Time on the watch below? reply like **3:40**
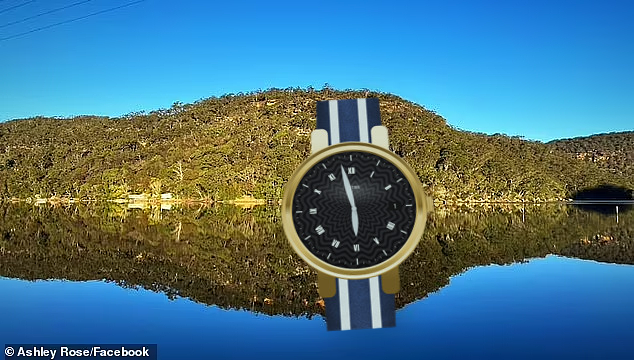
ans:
**5:58**
